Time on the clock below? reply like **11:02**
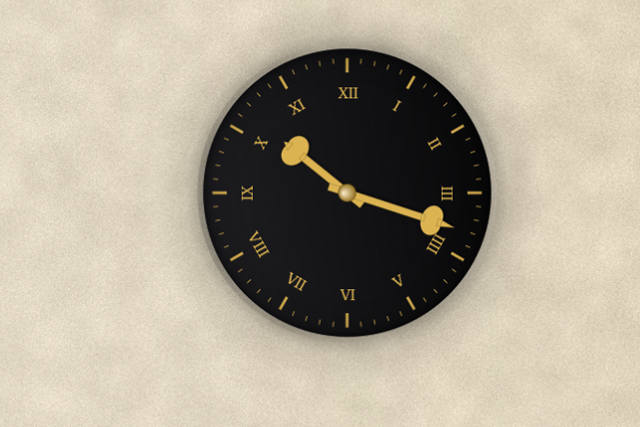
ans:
**10:18**
